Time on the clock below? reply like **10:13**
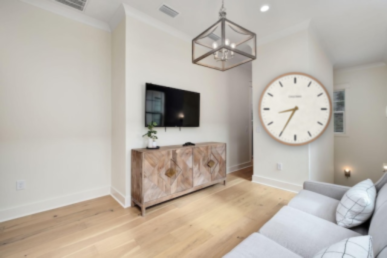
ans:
**8:35**
